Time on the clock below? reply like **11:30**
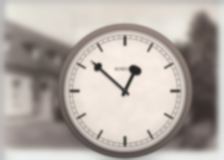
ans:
**12:52**
